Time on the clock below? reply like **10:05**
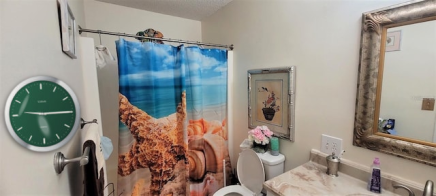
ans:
**9:15**
